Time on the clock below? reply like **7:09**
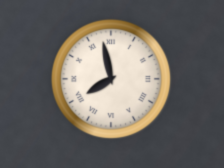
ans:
**7:58**
